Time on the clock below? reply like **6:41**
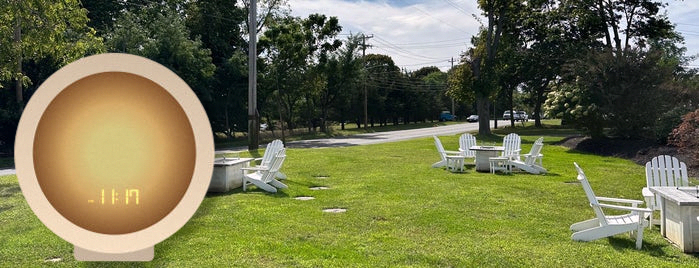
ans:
**11:17**
